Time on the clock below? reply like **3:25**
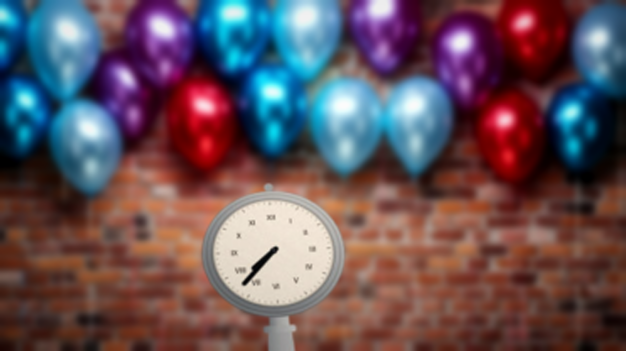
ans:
**7:37**
